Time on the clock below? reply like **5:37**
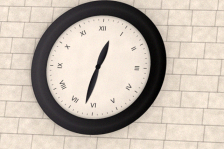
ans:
**12:32**
